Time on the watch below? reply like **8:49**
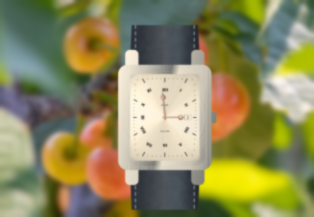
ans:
**2:59**
